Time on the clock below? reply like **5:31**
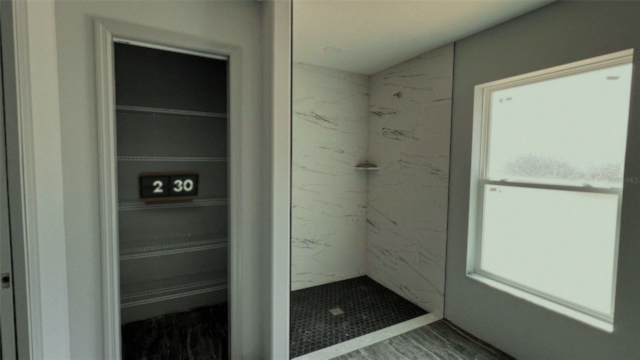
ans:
**2:30**
